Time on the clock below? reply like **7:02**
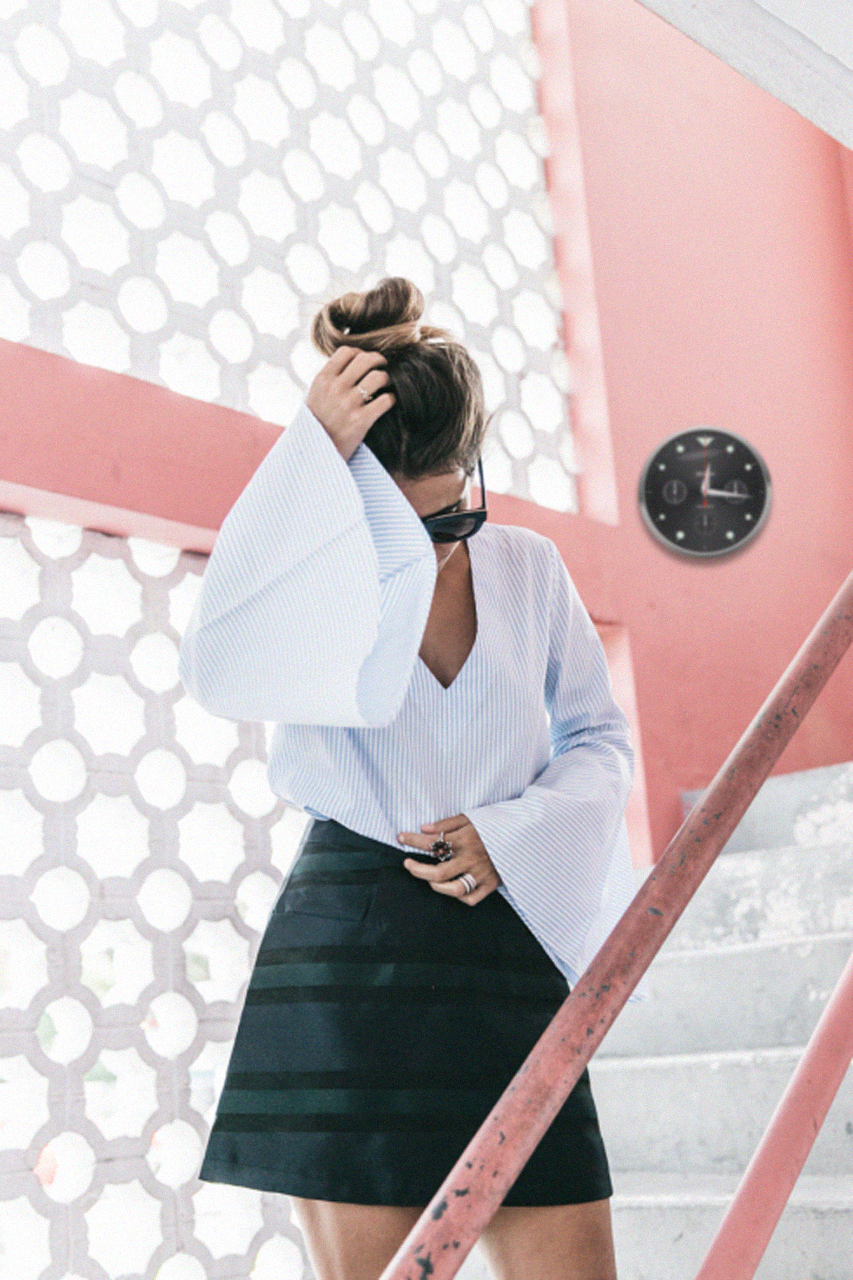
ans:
**12:16**
